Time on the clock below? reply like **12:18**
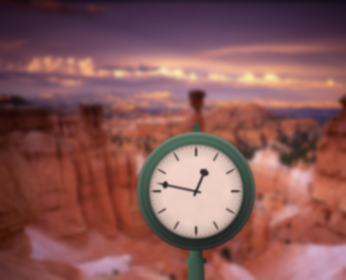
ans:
**12:47**
